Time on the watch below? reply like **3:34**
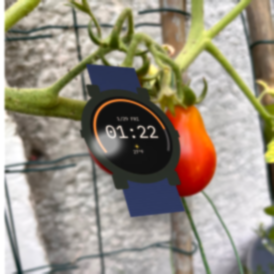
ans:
**1:22**
